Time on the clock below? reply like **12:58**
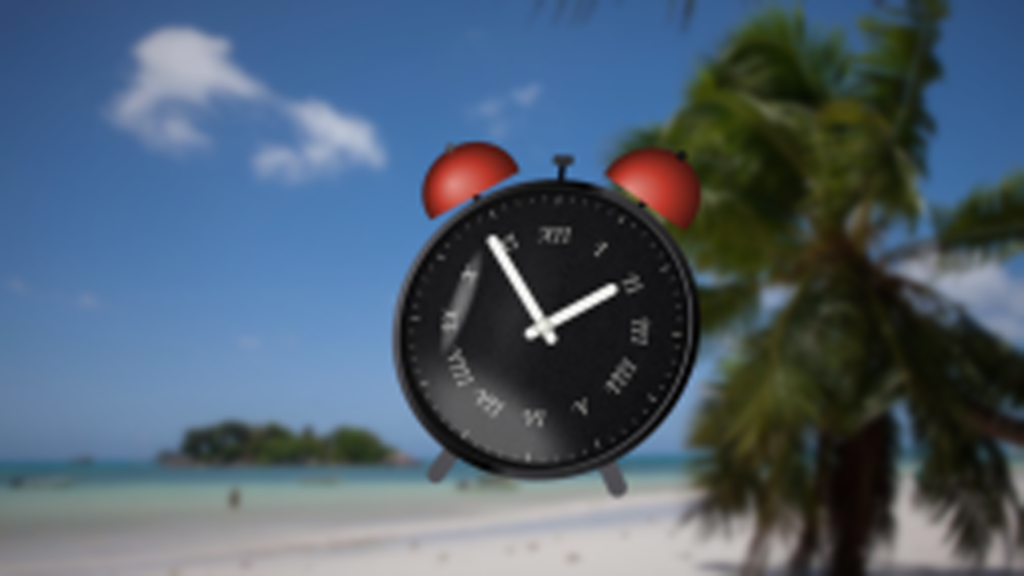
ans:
**1:54**
